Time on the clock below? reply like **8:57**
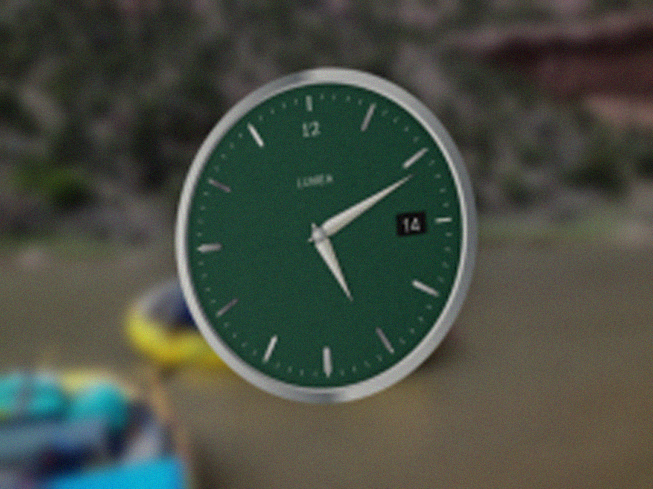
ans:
**5:11**
